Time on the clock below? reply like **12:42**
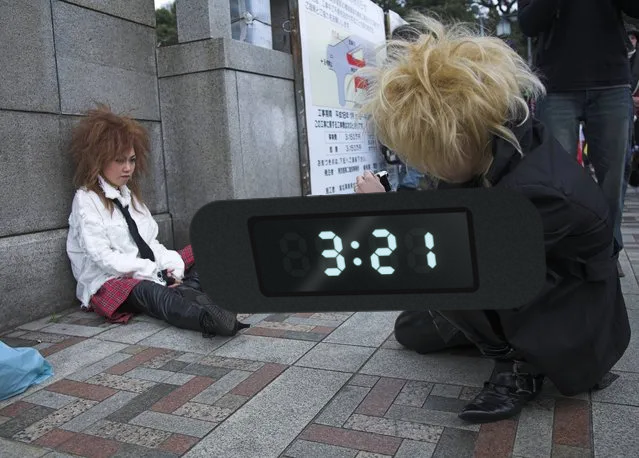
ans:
**3:21**
